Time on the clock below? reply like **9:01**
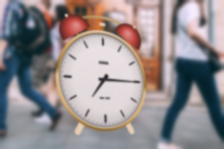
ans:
**7:15**
